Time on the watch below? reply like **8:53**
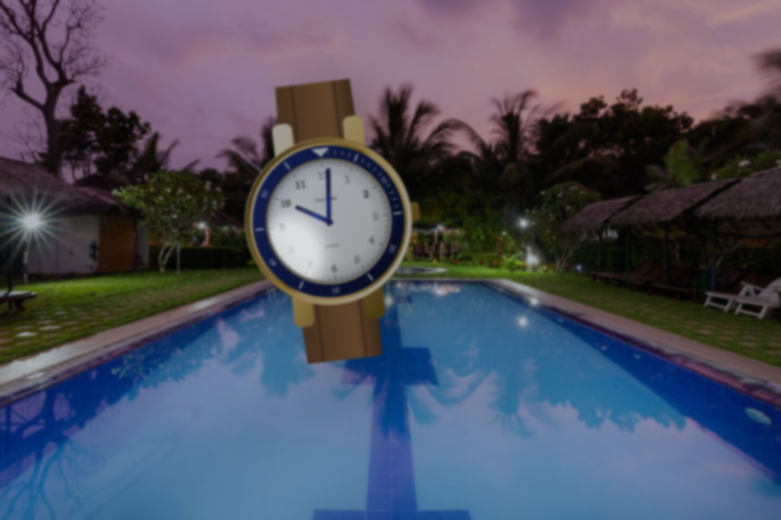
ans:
**10:01**
